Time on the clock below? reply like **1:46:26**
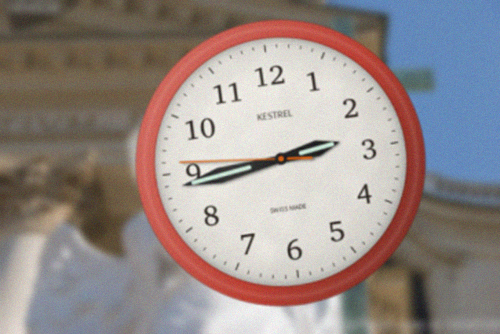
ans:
**2:43:46**
